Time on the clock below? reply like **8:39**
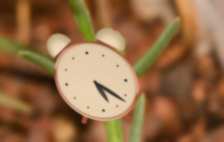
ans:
**5:22**
